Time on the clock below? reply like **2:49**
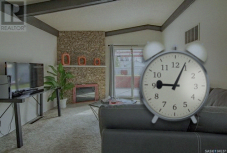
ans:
**9:04**
